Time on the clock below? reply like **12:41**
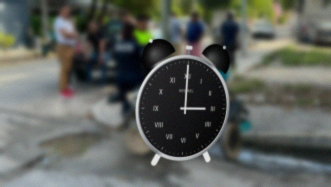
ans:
**3:00**
